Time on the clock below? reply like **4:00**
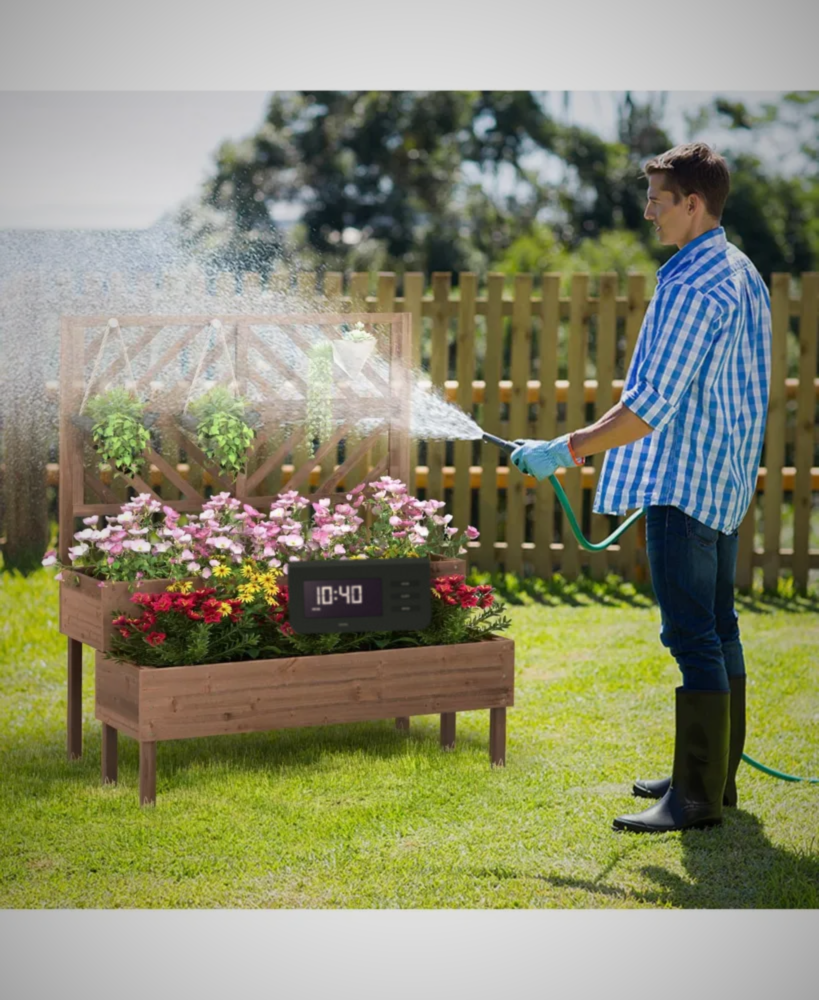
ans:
**10:40**
